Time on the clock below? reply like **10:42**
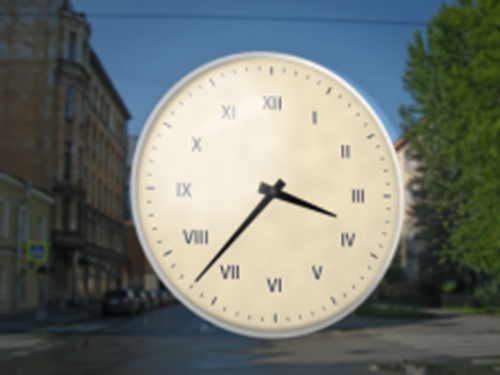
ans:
**3:37**
